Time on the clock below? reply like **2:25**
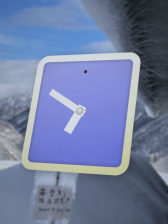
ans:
**6:50**
